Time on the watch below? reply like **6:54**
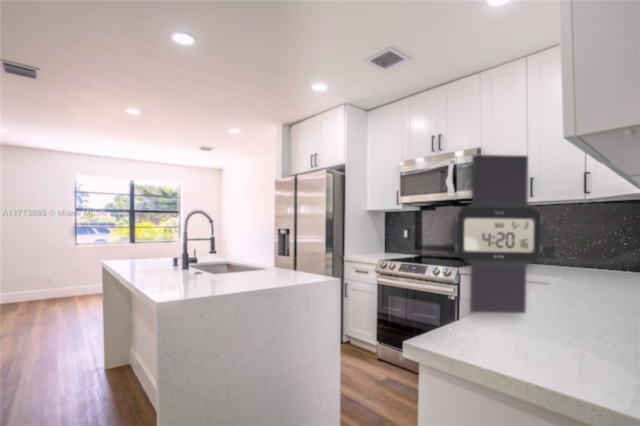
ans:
**4:20**
